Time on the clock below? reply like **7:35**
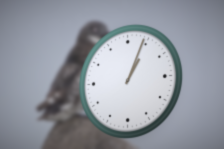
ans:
**1:04**
